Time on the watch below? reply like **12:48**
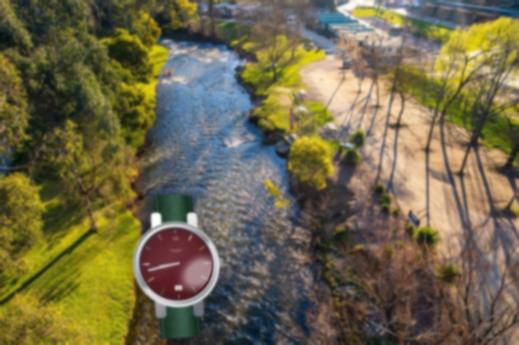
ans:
**8:43**
